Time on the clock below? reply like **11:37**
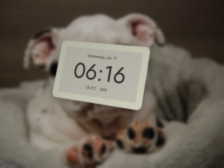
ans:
**6:16**
